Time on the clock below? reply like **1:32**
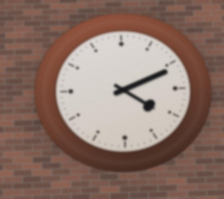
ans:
**4:11**
